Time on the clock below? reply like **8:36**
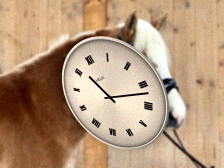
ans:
**11:17**
